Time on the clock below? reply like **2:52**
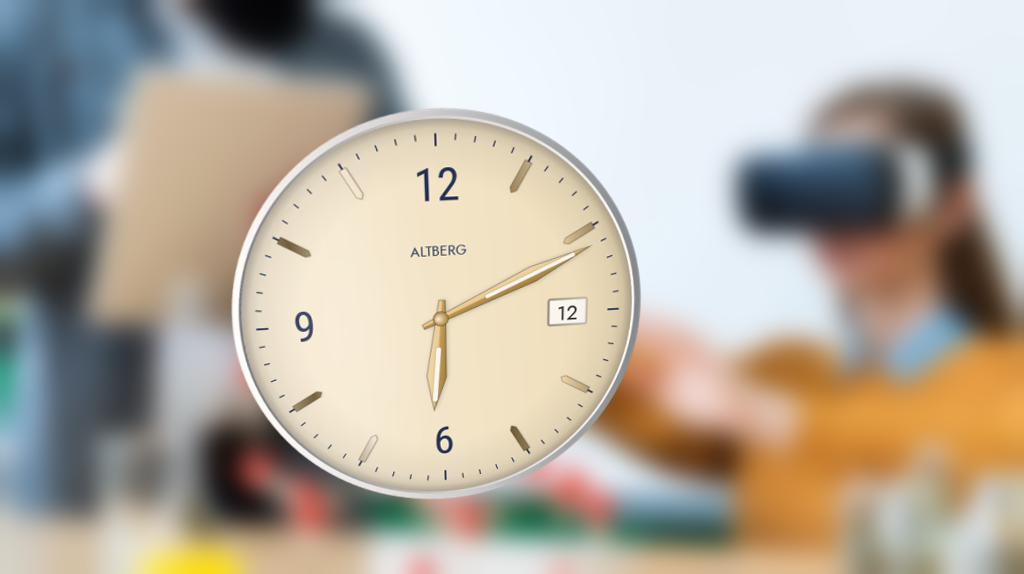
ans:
**6:11**
